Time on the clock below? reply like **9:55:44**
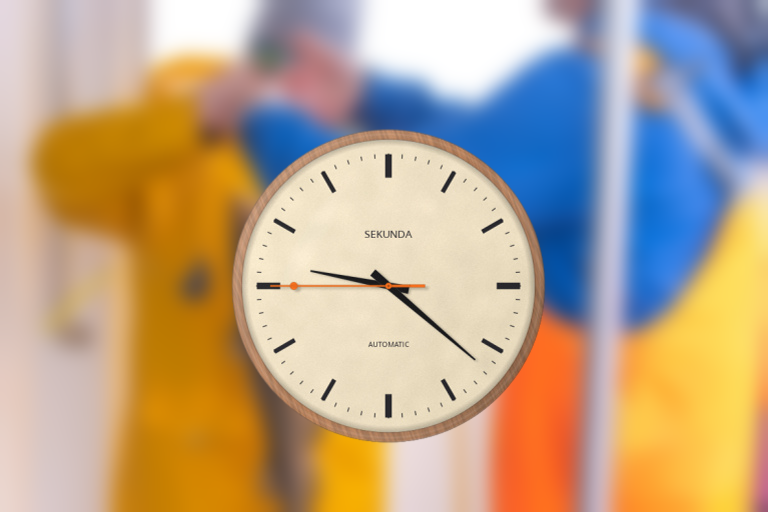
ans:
**9:21:45**
